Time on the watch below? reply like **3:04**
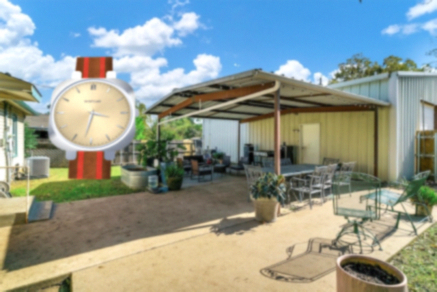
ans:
**3:32**
